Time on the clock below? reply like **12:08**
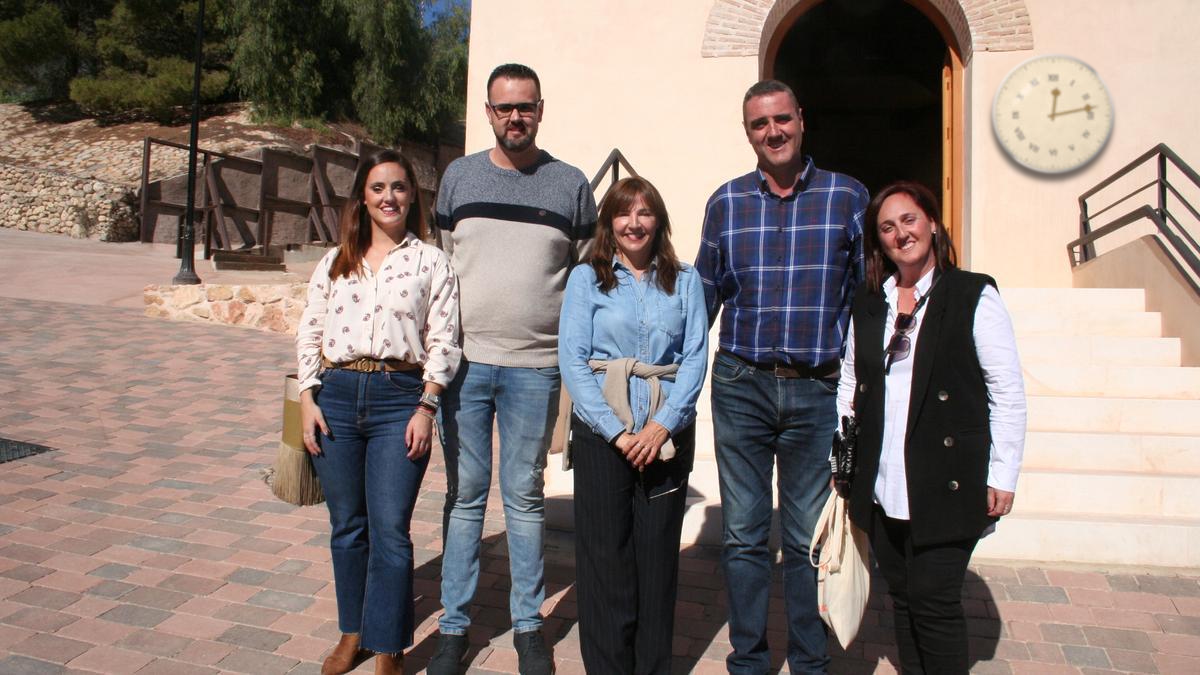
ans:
**12:13**
